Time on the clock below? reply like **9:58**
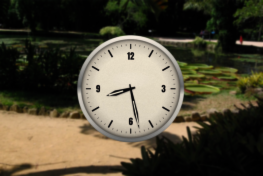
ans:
**8:28**
